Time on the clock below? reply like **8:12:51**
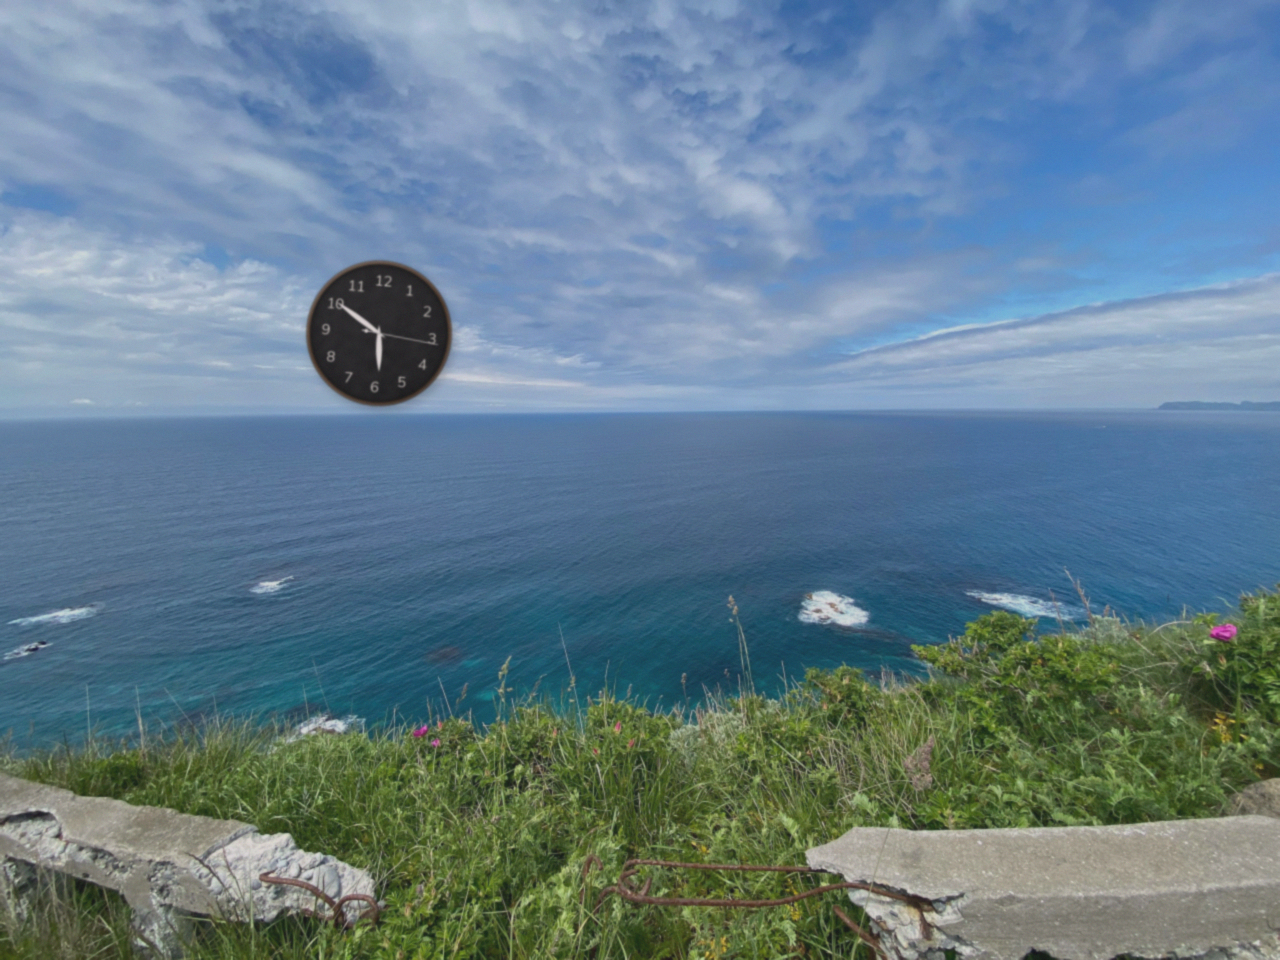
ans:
**5:50:16**
